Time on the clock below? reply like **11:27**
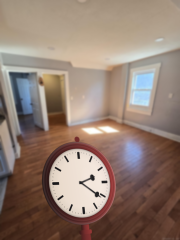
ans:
**2:21**
